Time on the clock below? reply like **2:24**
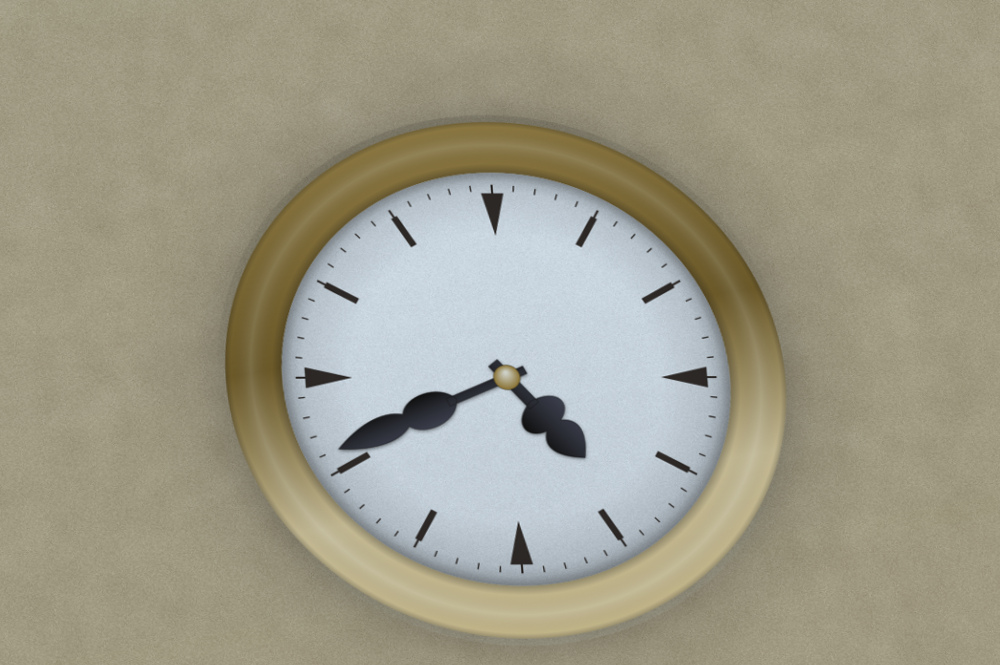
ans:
**4:41**
